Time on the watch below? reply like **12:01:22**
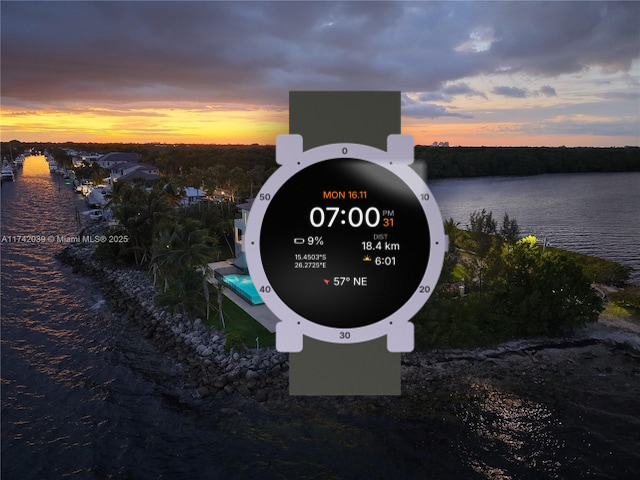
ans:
**7:00:31**
